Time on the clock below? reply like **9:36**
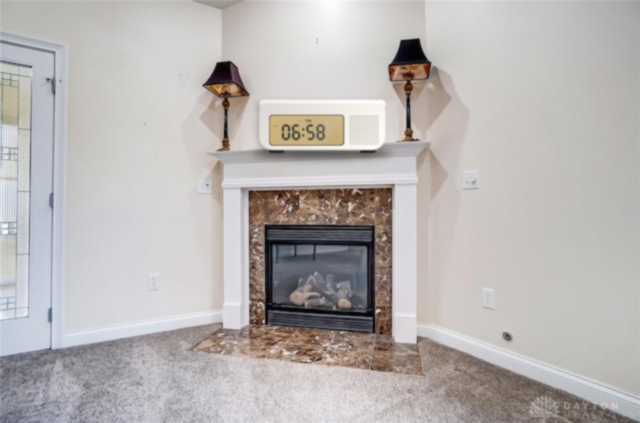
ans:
**6:58**
